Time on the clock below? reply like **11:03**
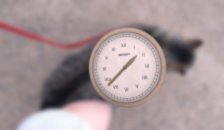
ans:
**1:38**
